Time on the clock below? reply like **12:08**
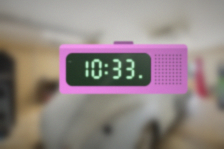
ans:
**10:33**
